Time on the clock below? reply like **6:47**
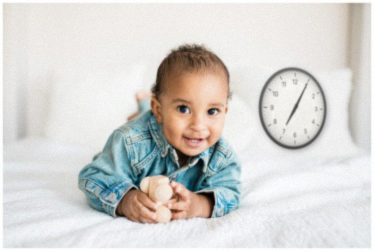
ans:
**7:05**
